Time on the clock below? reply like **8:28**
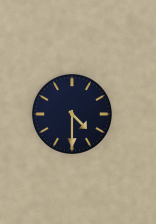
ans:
**4:30**
